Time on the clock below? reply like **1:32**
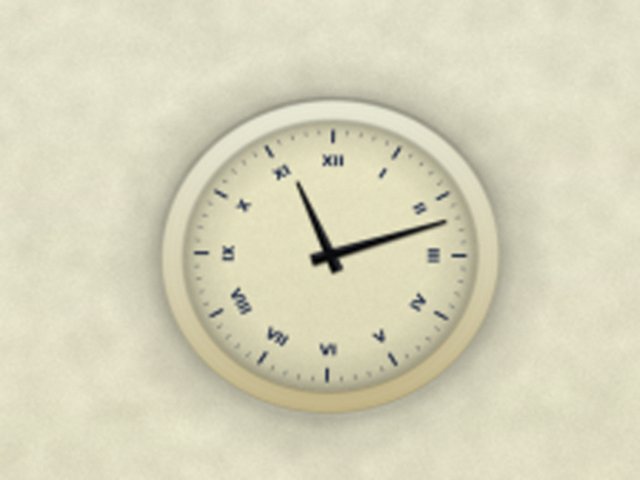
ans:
**11:12**
